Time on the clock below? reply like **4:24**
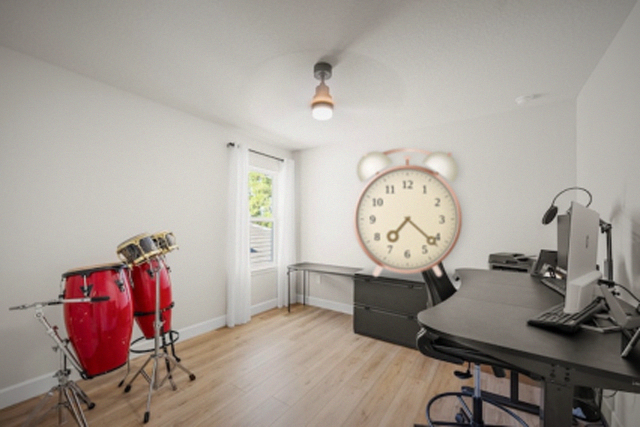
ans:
**7:22**
